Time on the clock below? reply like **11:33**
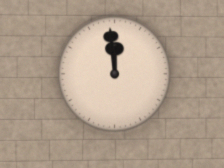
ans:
**11:59**
